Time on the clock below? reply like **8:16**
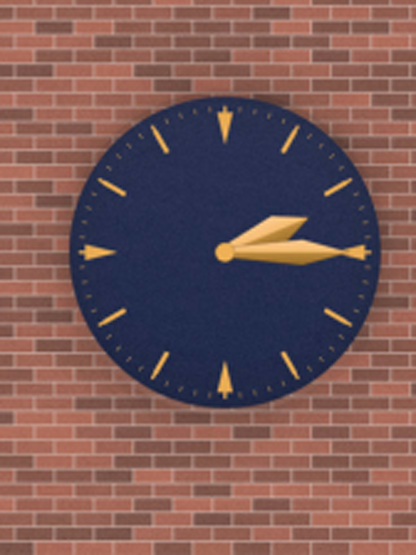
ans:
**2:15**
